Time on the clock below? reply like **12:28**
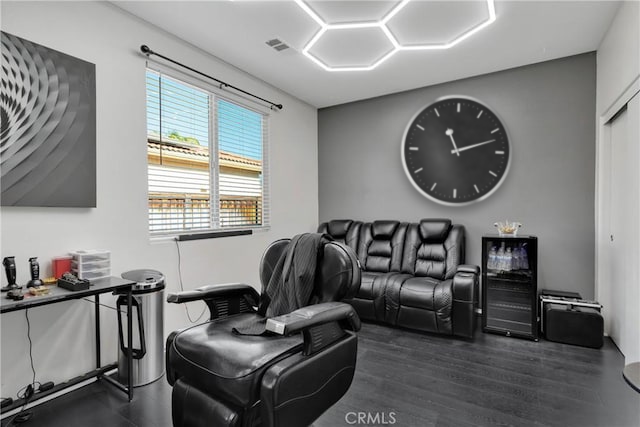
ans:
**11:12**
